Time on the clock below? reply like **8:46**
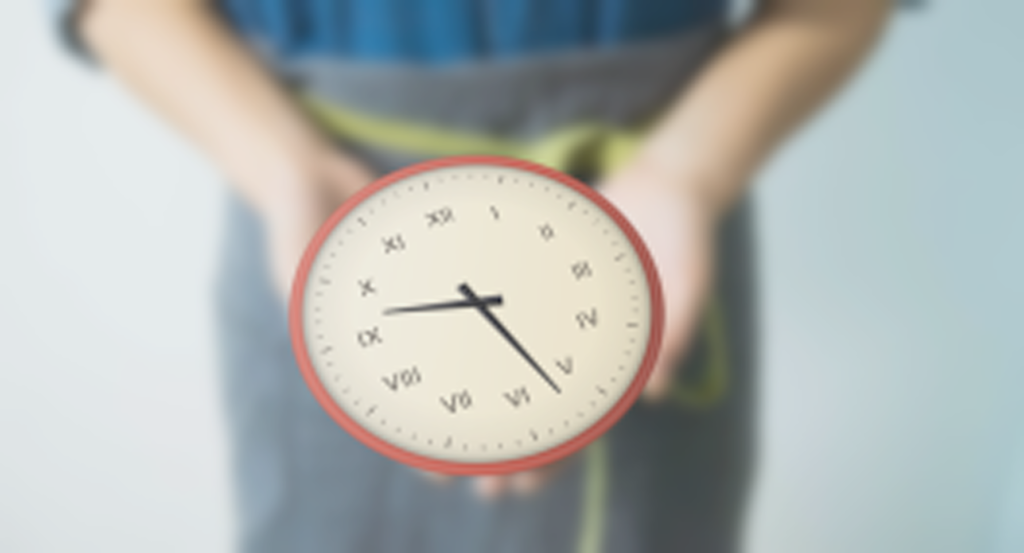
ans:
**9:27**
